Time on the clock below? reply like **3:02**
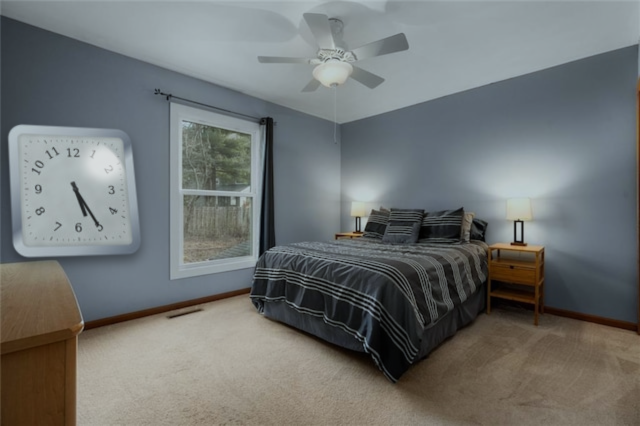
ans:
**5:25**
